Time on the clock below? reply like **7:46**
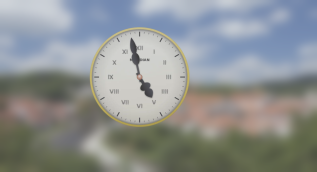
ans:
**4:58**
